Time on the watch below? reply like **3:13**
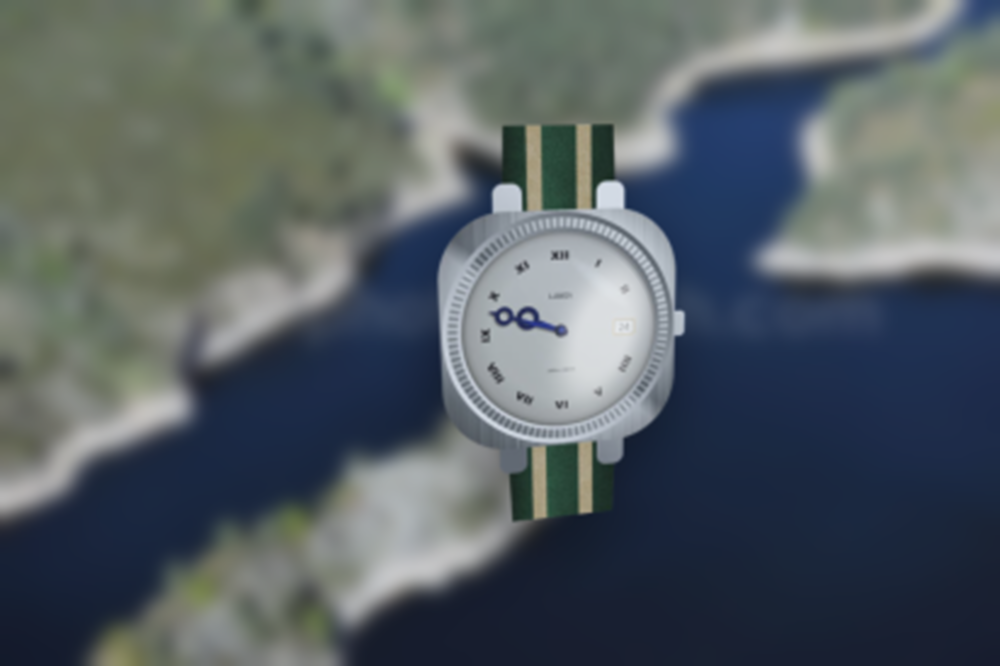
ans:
**9:48**
